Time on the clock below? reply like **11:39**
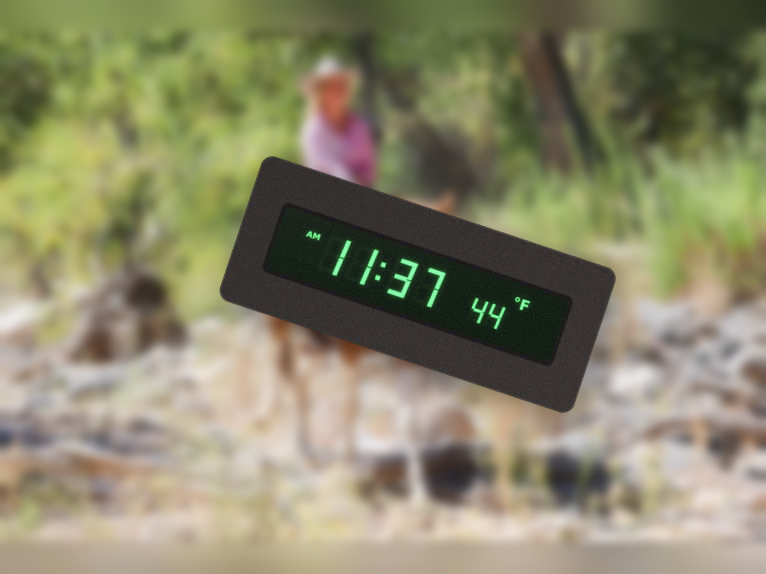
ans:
**11:37**
